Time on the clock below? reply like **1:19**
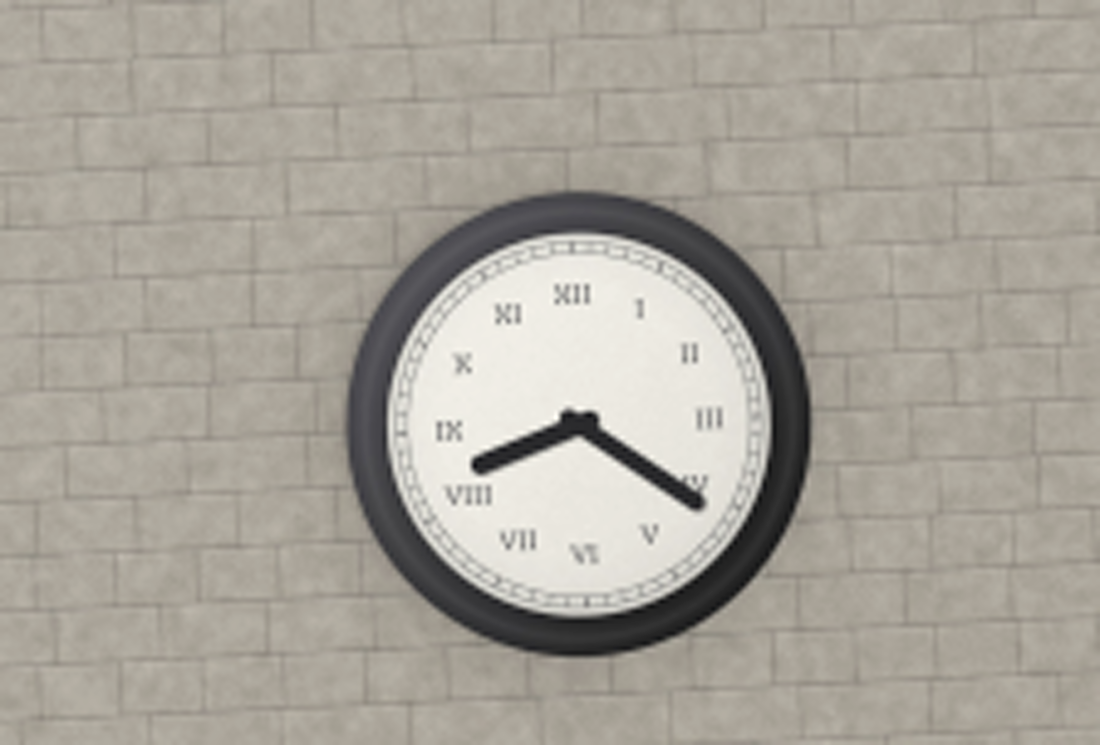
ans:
**8:21**
